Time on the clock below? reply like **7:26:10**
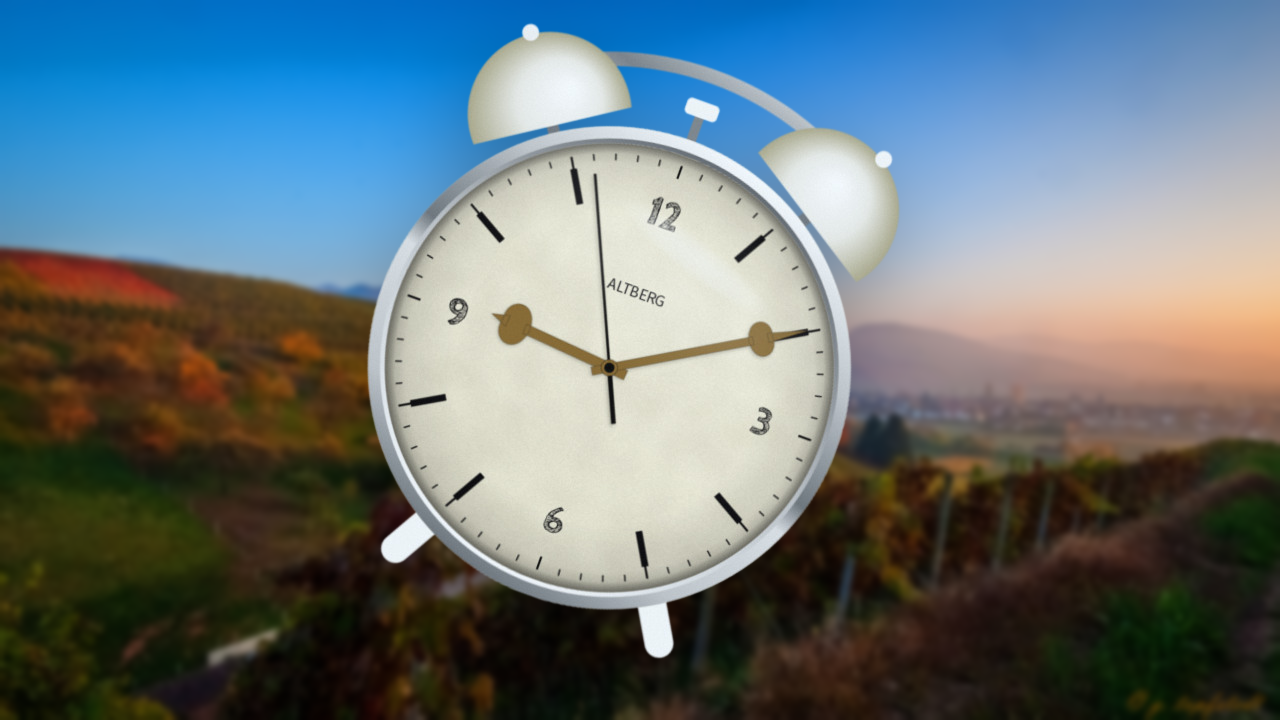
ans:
**9:09:56**
